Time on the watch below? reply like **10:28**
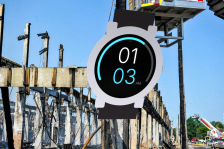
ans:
**1:03**
